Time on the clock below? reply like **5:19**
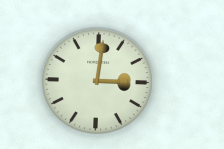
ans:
**3:01**
